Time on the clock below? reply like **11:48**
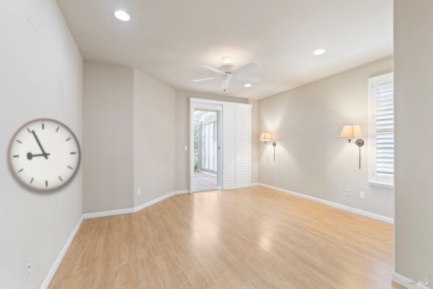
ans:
**8:56**
